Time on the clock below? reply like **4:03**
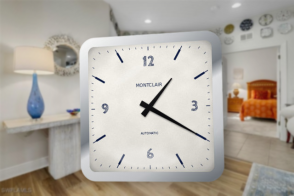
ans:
**1:20**
